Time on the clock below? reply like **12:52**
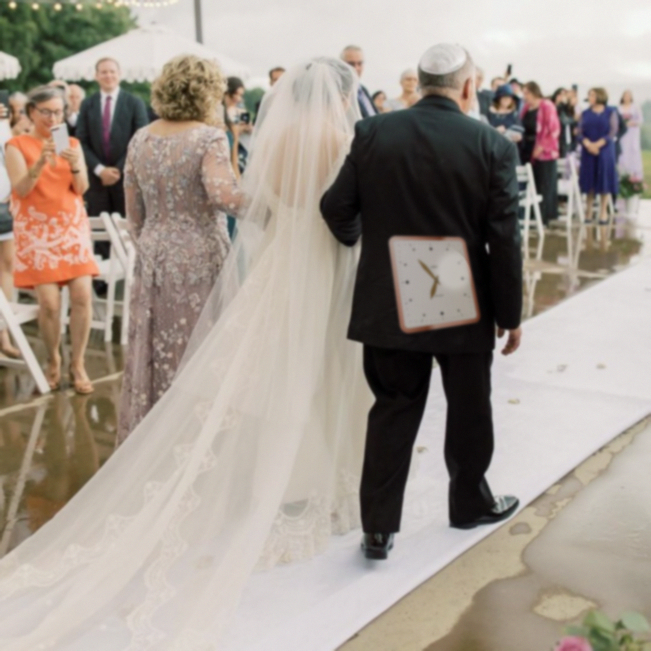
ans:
**6:54**
